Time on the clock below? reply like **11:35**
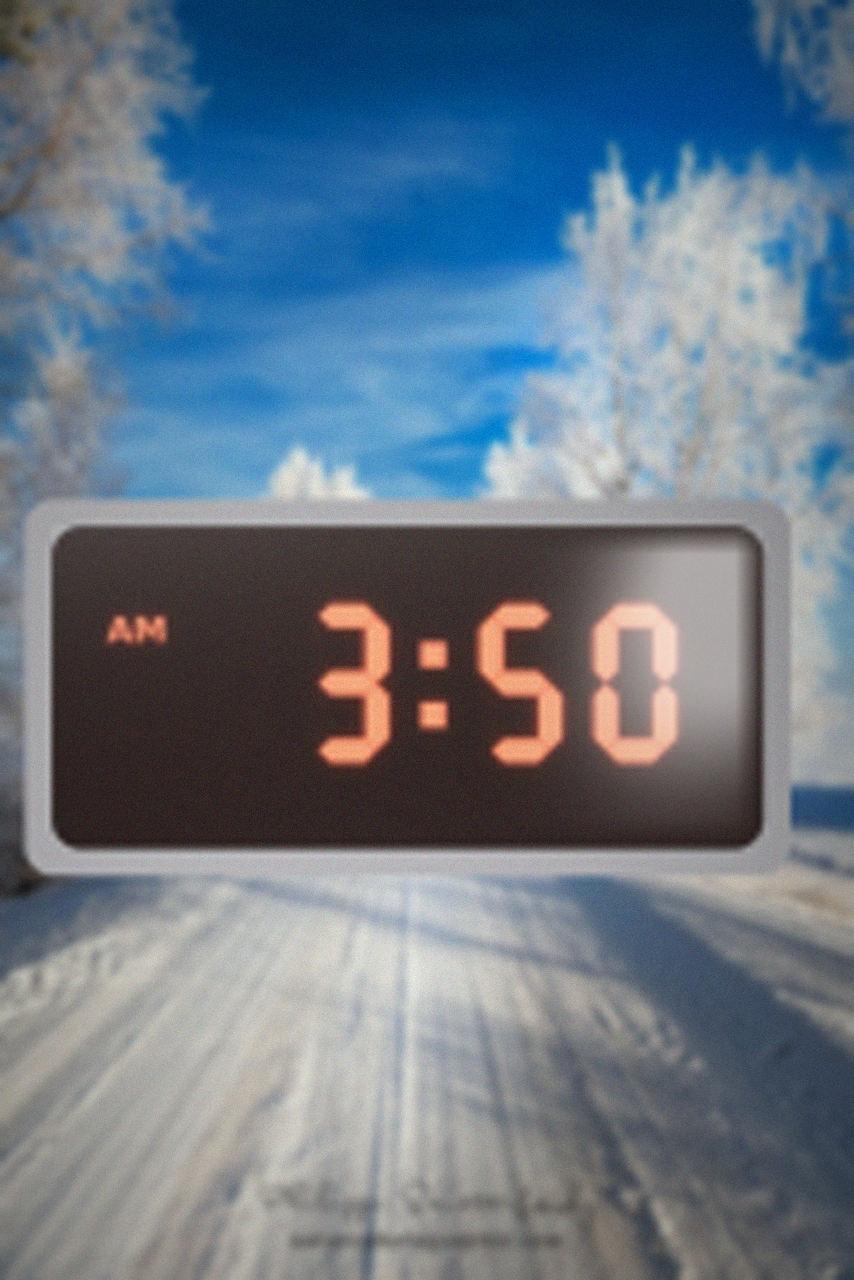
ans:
**3:50**
